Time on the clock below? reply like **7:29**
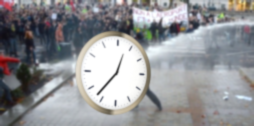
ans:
**12:37**
